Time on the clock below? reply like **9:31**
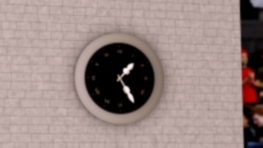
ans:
**1:25**
